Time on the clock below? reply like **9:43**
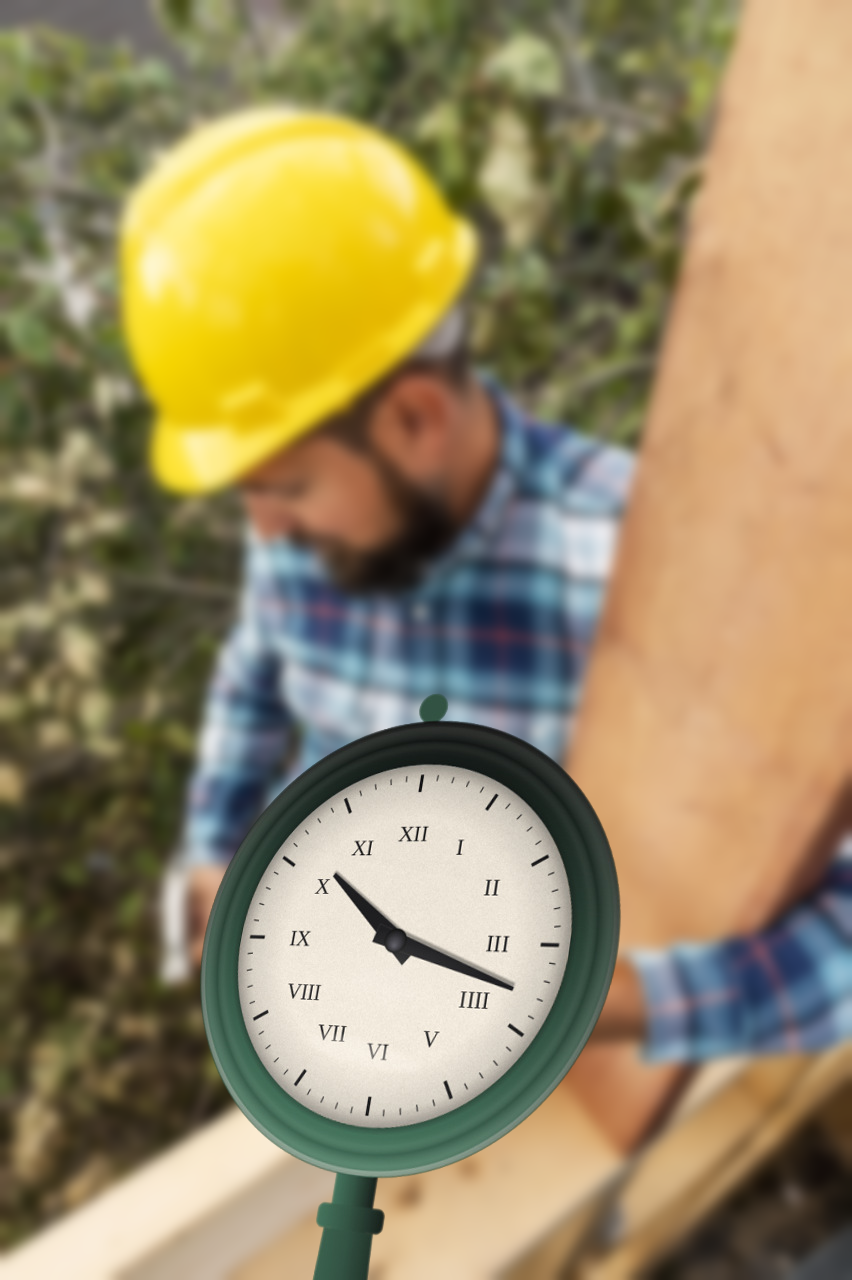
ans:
**10:18**
